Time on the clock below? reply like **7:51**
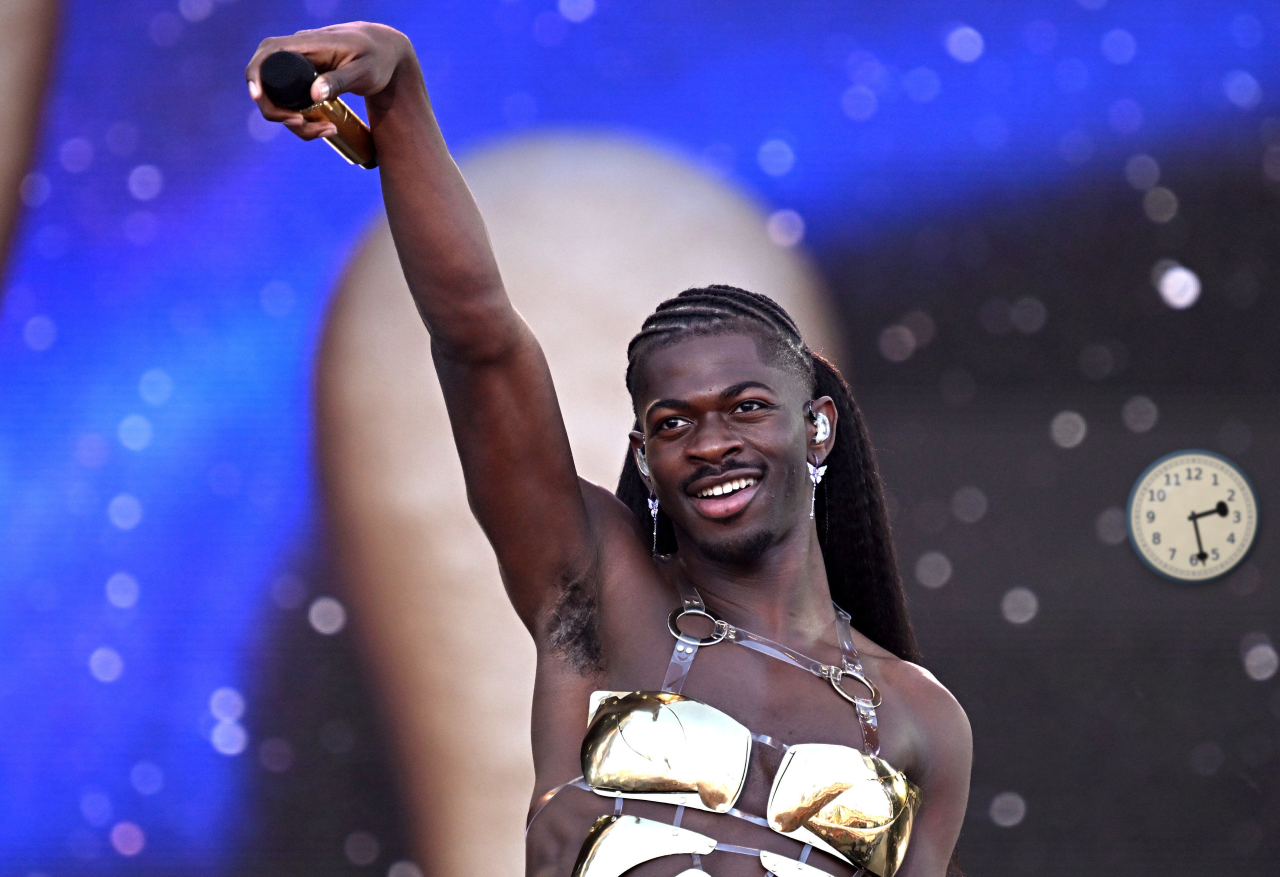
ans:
**2:28**
